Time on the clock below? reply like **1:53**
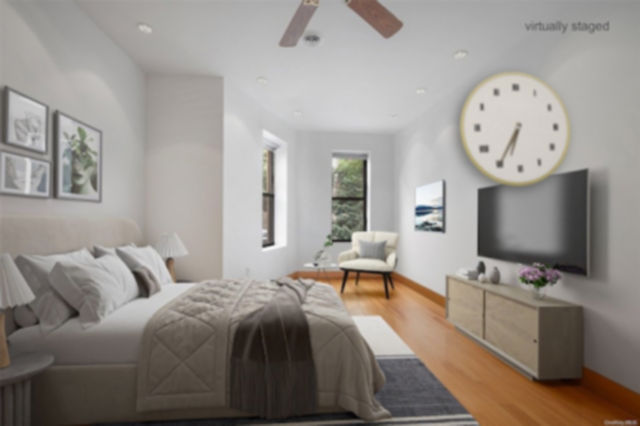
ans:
**6:35**
